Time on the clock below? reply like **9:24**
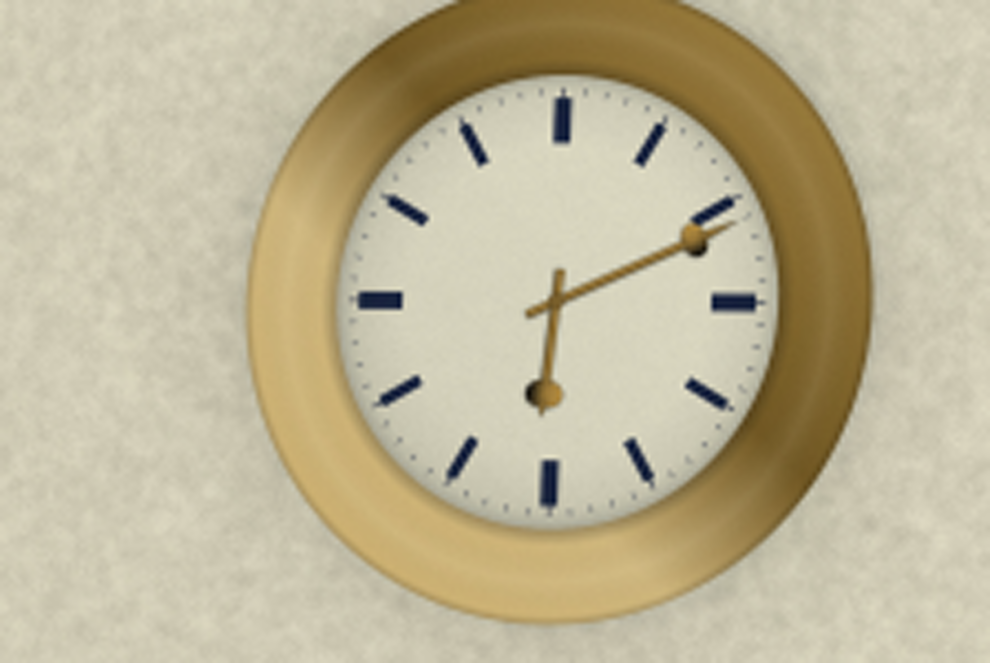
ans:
**6:11**
